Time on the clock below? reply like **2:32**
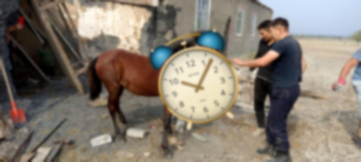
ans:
**10:07**
